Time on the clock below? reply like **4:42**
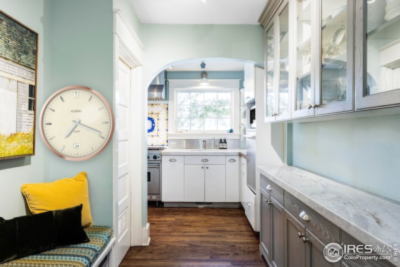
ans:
**7:19**
